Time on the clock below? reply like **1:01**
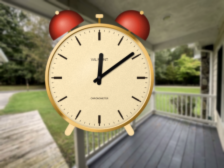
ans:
**12:09**
